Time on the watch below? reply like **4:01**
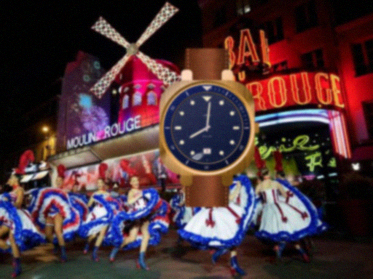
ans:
**8:01**
